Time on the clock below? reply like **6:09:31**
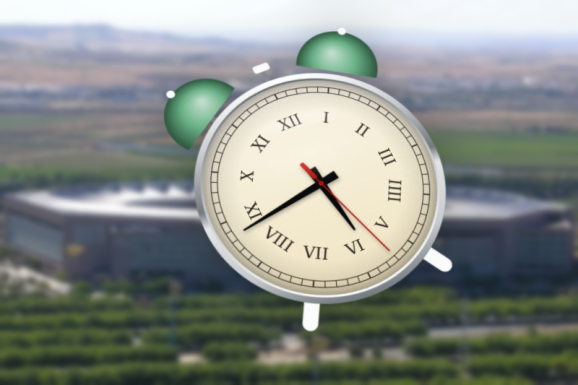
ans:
**5:43:27**
